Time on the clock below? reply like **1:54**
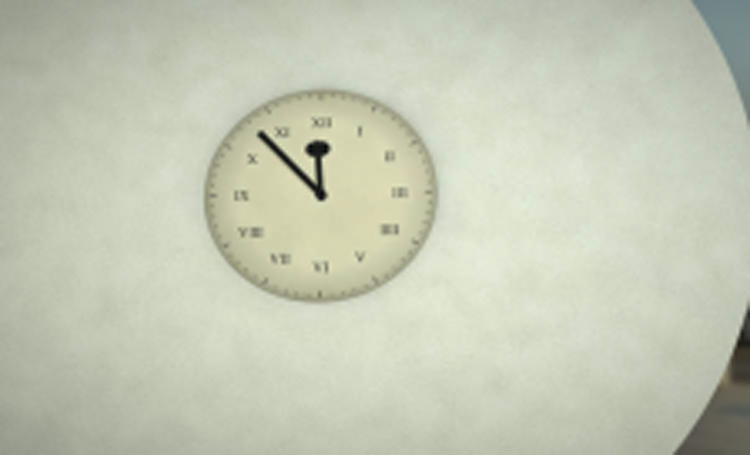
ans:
**11:53**
